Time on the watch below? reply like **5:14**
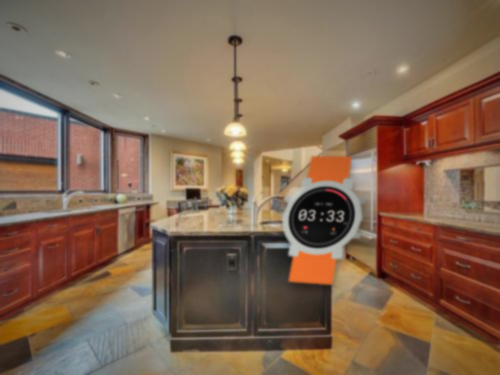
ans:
**3:33**
